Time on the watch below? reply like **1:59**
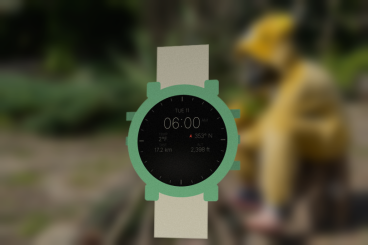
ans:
**6:00**
